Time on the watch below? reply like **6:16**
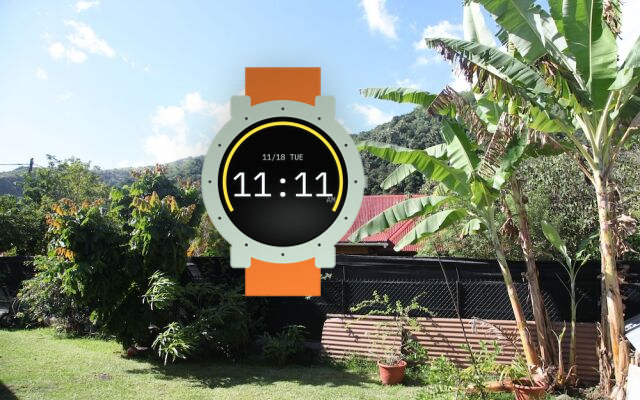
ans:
**11:11**
